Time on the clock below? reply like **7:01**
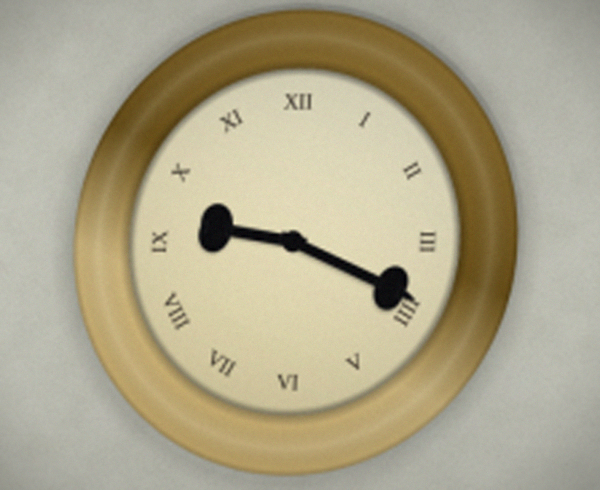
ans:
**9:19**
